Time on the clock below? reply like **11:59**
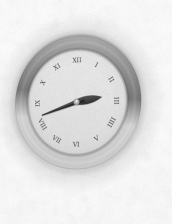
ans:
**2:42**
